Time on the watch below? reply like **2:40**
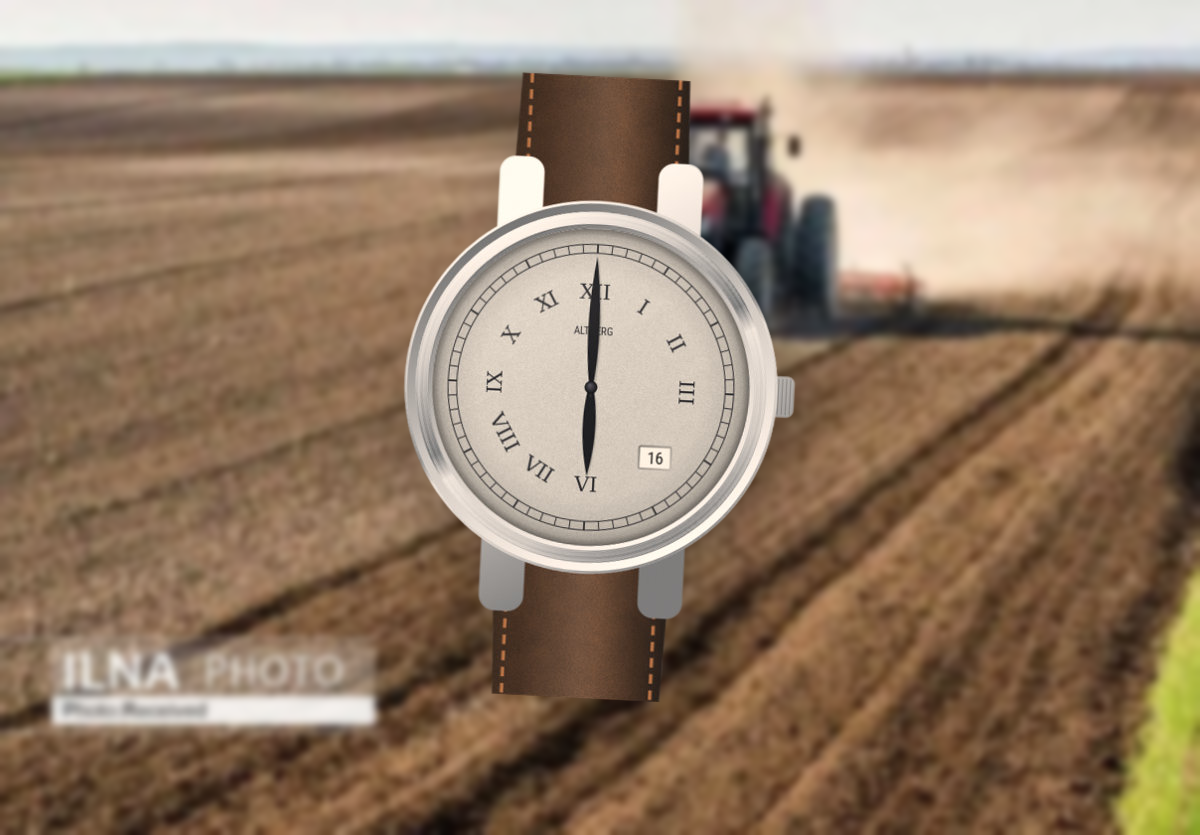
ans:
**6:00**
